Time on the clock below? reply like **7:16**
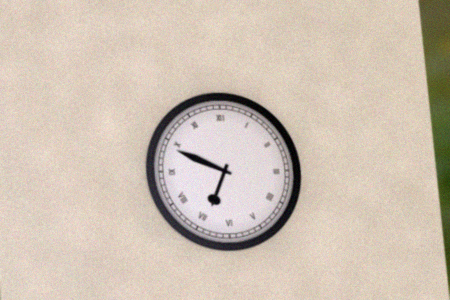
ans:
**6:49**
